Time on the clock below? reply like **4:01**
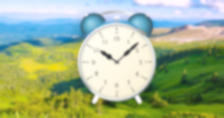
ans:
**10:08**
